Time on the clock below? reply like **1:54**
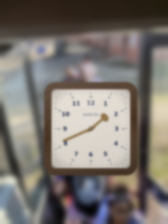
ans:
**1:41**
